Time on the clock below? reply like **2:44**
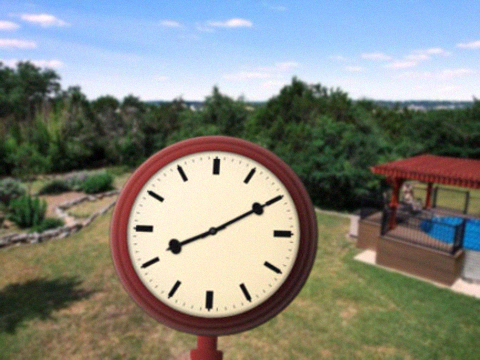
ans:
**8:10**
